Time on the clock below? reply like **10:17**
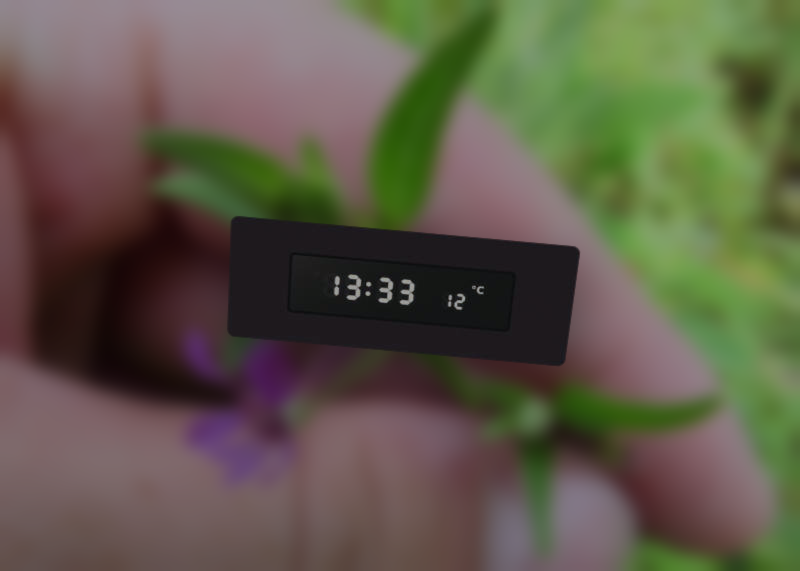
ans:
**13:33**
